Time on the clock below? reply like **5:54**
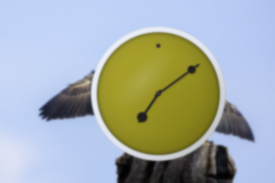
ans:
**7:09**
